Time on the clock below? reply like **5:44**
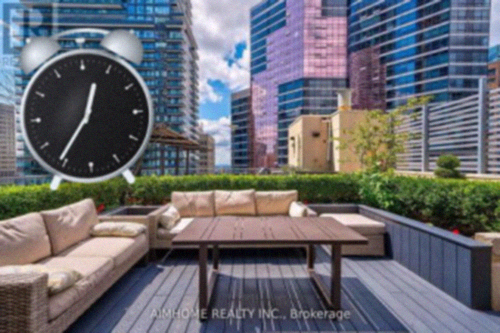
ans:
**12:36**
